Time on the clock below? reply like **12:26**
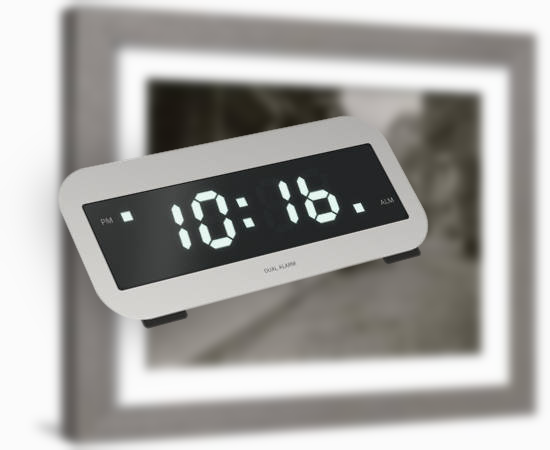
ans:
**10:16**
